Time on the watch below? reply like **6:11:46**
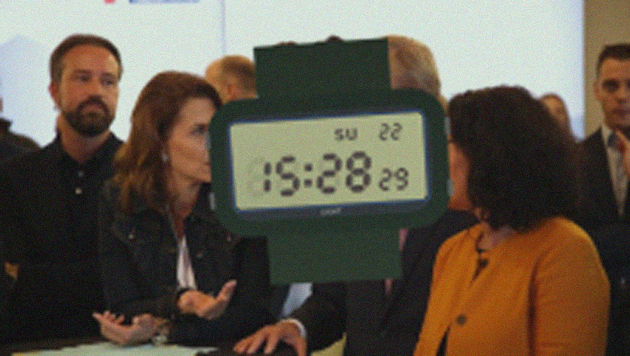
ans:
**15:28:29**
